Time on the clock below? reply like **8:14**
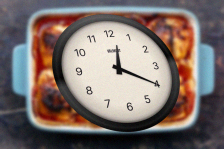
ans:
**12:20**
